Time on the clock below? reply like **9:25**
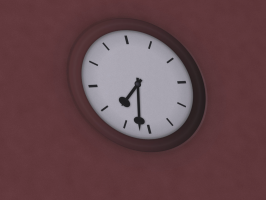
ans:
**7:32**
